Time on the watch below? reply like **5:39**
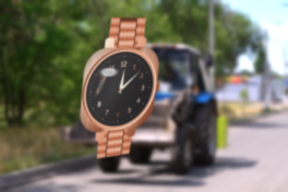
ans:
**12:08**
